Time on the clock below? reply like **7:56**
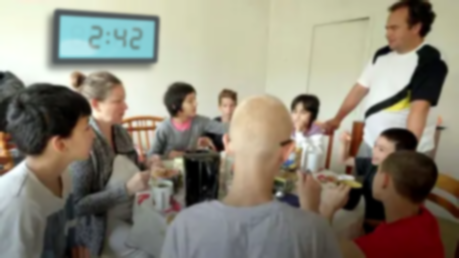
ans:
**2:42**
